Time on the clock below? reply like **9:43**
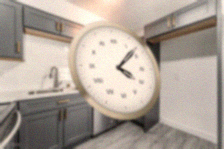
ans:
**4:08**
